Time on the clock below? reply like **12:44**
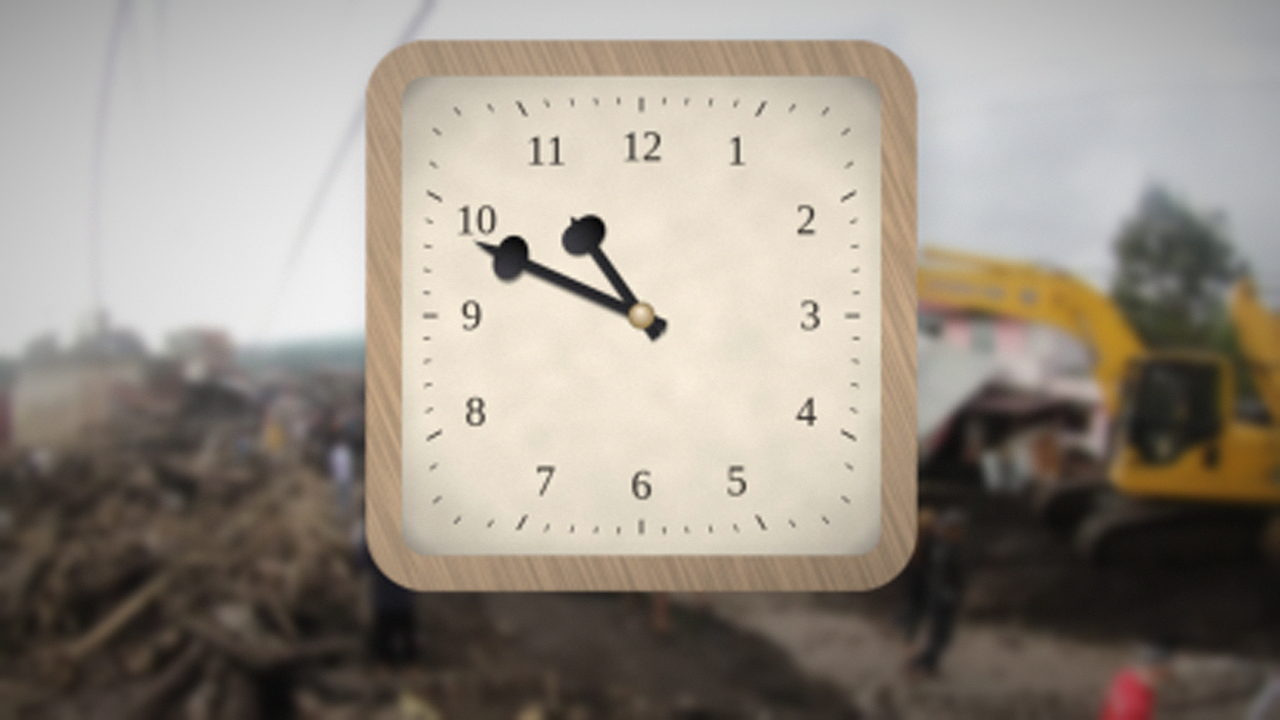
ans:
**10:49**
